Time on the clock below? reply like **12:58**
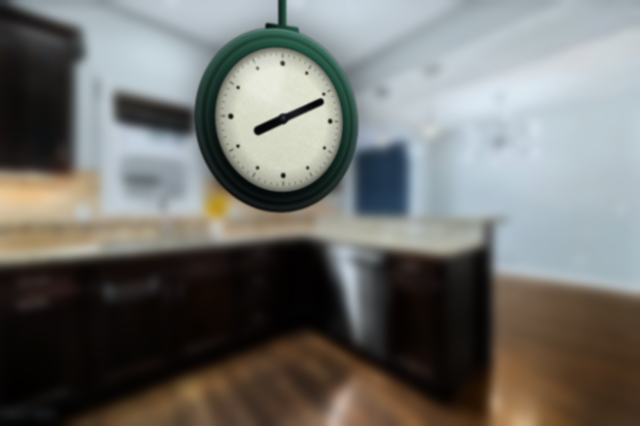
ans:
**8:11**
